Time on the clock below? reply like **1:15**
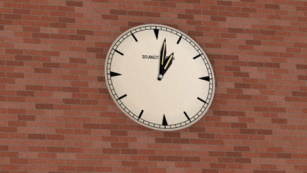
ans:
**1:02**
